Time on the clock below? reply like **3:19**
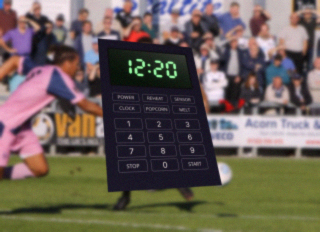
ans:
**12:20**
